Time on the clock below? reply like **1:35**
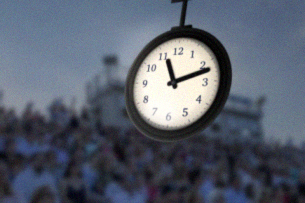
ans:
**11:12**
